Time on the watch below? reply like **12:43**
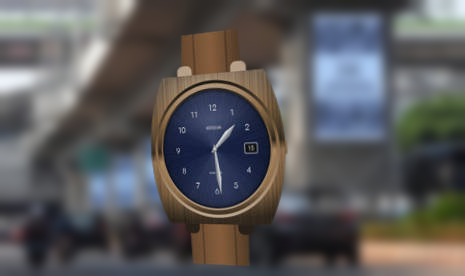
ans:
**1:29**
